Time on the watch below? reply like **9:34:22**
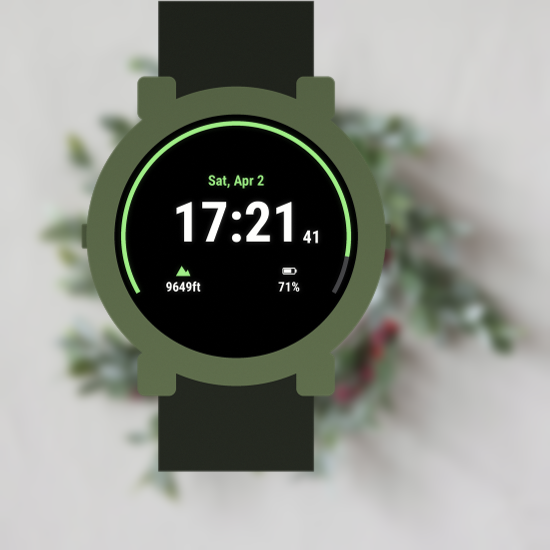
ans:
**17:21:41**
